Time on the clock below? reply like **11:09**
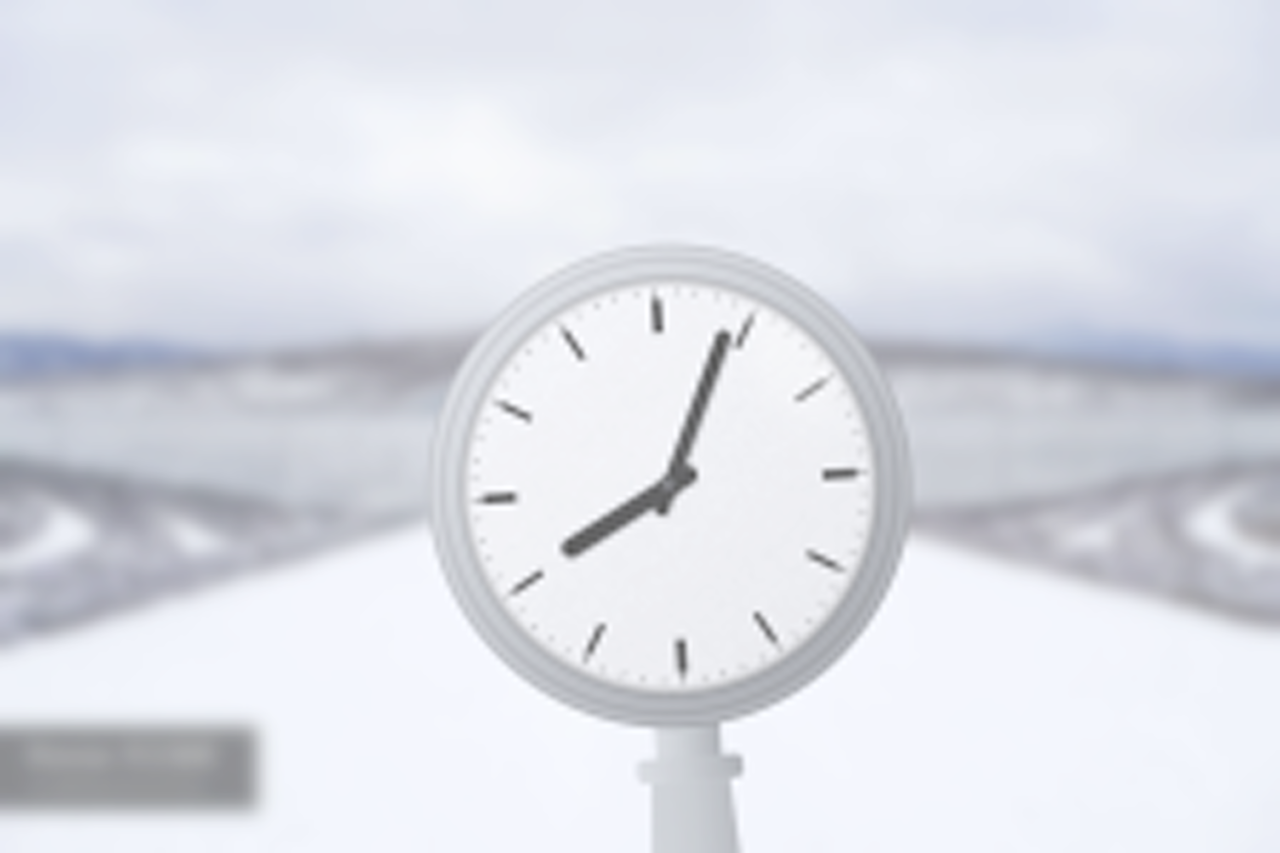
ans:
**8:04**
